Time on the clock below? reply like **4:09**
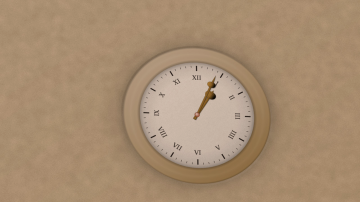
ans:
**1:04**
